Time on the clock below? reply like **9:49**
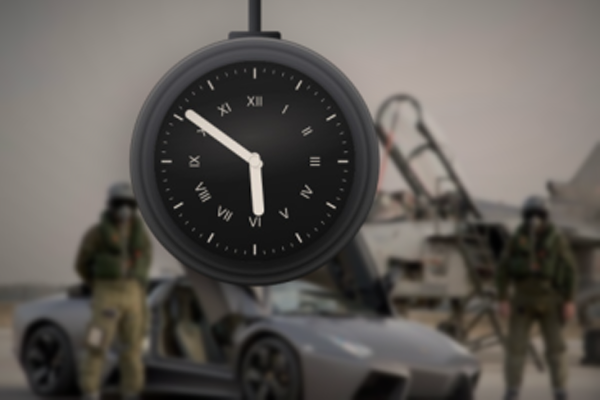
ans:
**5:51**
